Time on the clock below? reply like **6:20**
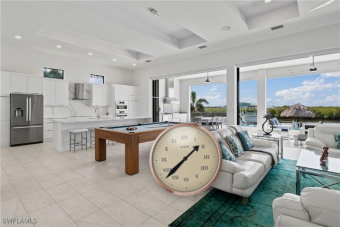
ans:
**1:38**
